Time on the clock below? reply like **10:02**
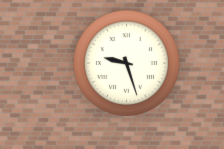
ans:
**9:27**
